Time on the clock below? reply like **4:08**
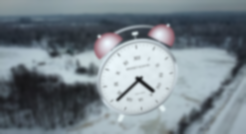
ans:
**4:39**
